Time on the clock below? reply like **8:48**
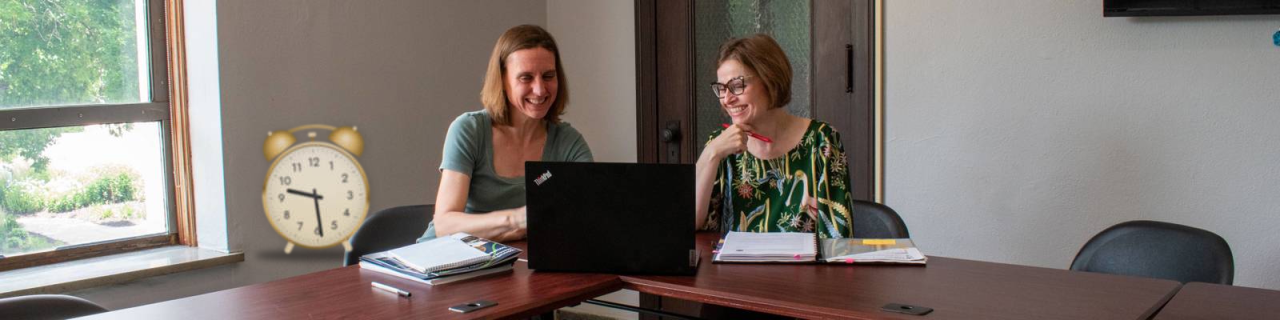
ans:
**9:29**
